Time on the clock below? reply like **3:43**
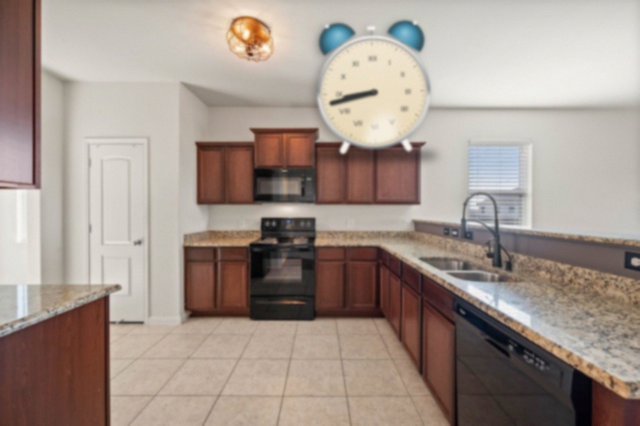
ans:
**8:43**
